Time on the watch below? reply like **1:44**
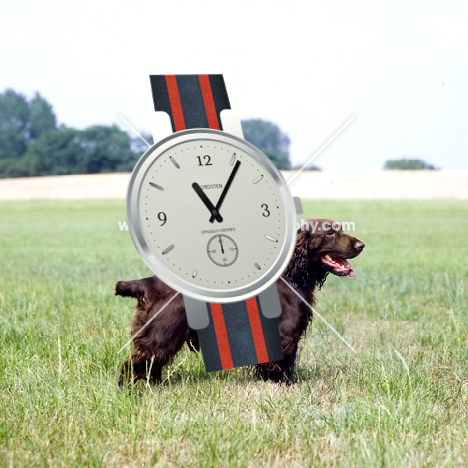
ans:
**11:06**
